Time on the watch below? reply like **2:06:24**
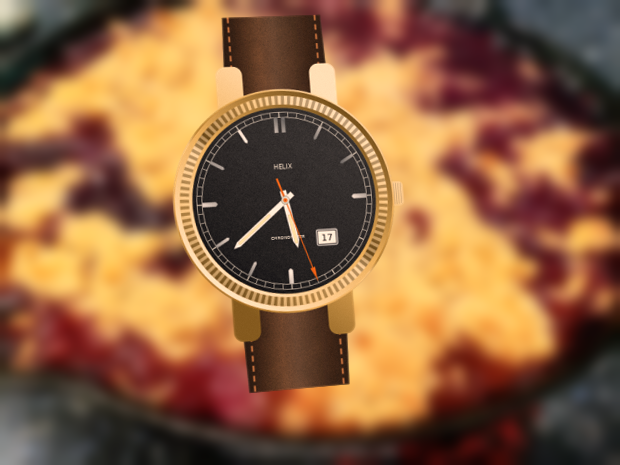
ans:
**5:38:27**
